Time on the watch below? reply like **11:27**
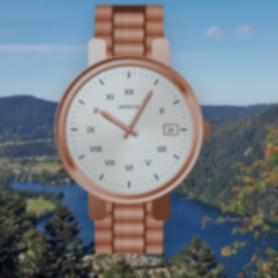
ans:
**10:05**
